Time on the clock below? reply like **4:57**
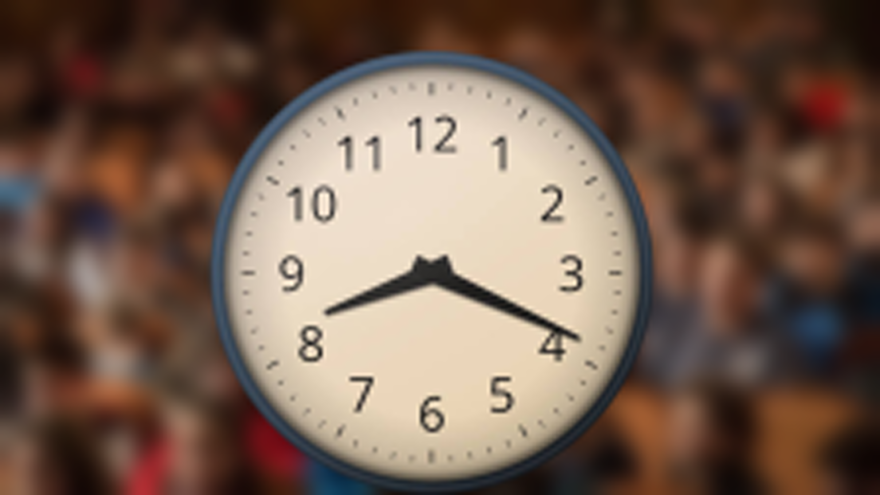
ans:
**8:19**
